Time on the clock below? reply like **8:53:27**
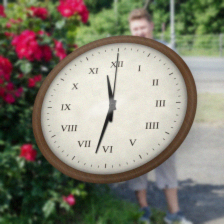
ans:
**11:32:00**
